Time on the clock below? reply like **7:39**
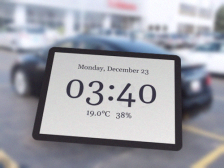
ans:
**3:40**
